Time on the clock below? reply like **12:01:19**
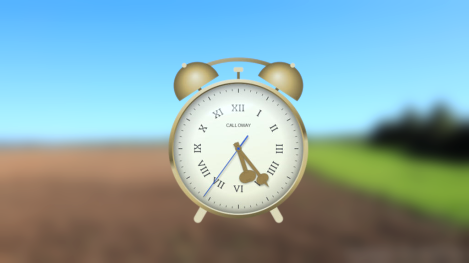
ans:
**5:23:36**
